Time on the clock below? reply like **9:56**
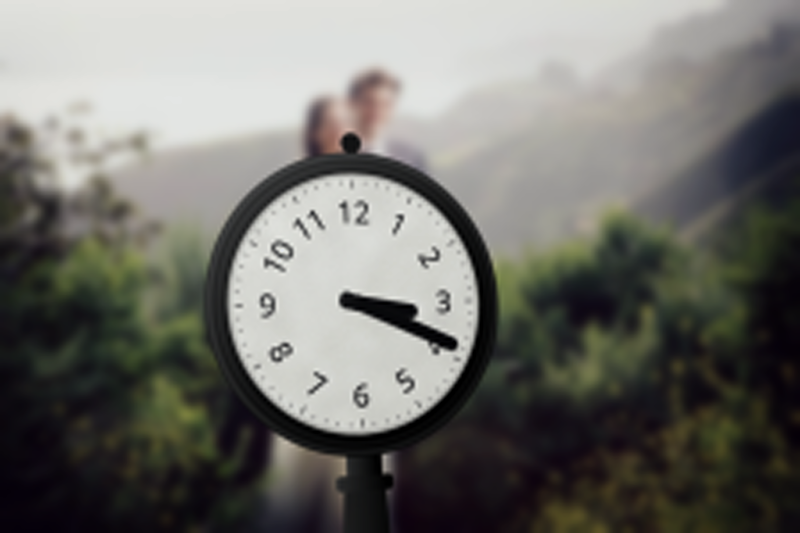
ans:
**3:19**
